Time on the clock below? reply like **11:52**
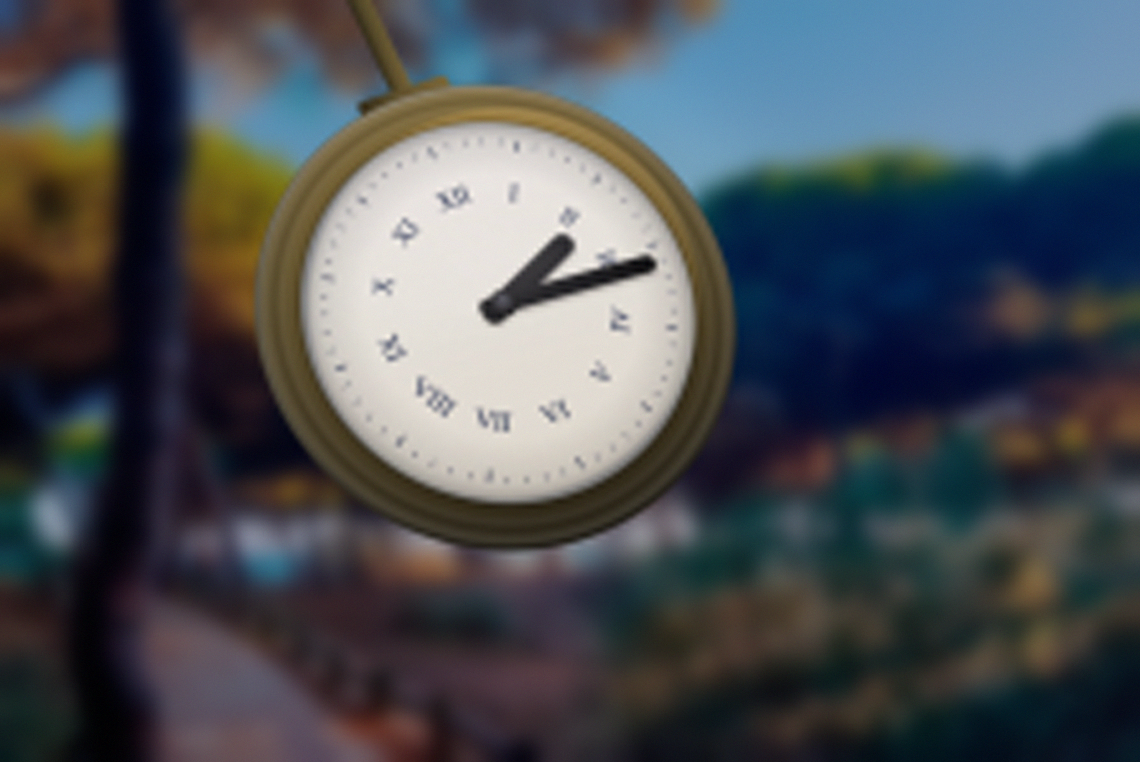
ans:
**2:16**
